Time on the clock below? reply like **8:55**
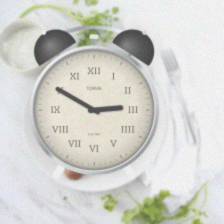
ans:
**2:50**
